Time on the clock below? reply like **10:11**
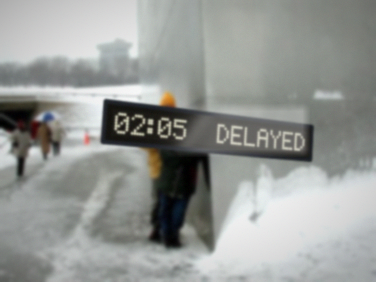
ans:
**2:05**
